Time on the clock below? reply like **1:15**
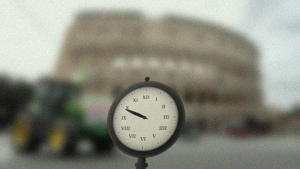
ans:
**9:49**
